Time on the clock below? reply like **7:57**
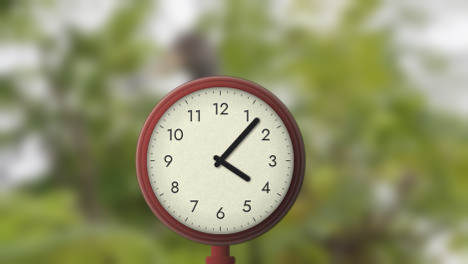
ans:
**4:07**
